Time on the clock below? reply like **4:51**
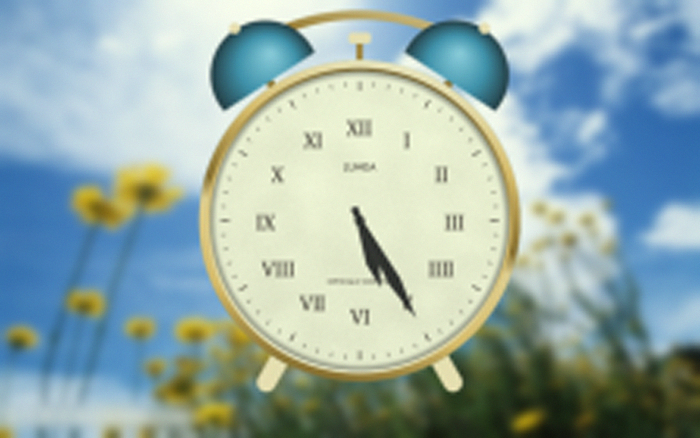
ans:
**5:25**
